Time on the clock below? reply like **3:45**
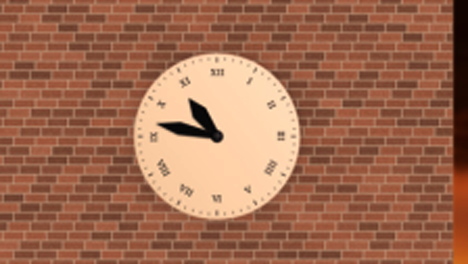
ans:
**10:47**
